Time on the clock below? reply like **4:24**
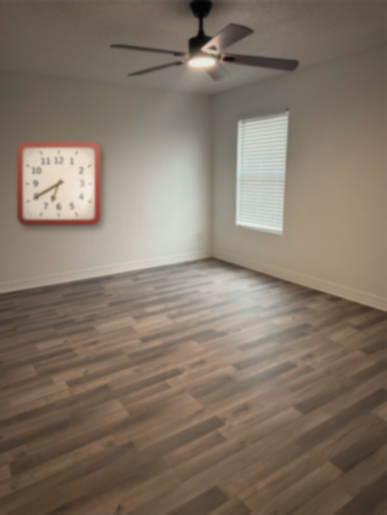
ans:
**6:40**
